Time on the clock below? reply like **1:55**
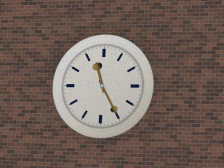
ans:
**11:25**
